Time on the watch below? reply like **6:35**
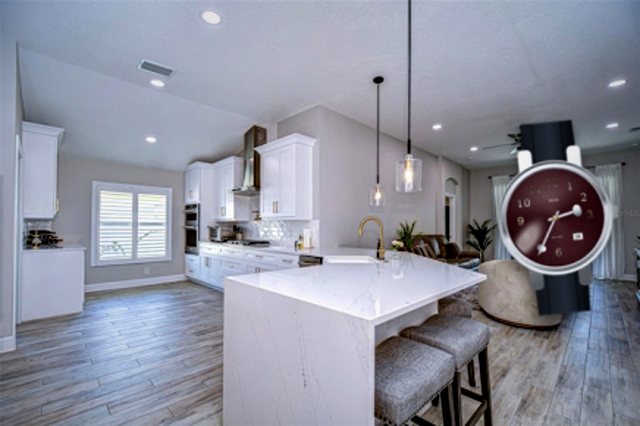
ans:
**2:35**
